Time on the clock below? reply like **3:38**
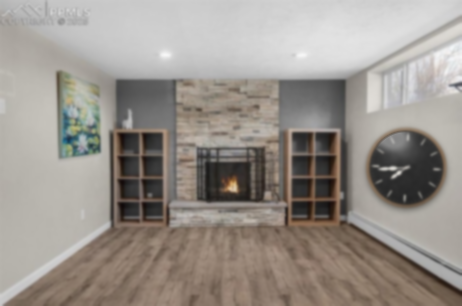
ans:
**7:44**
